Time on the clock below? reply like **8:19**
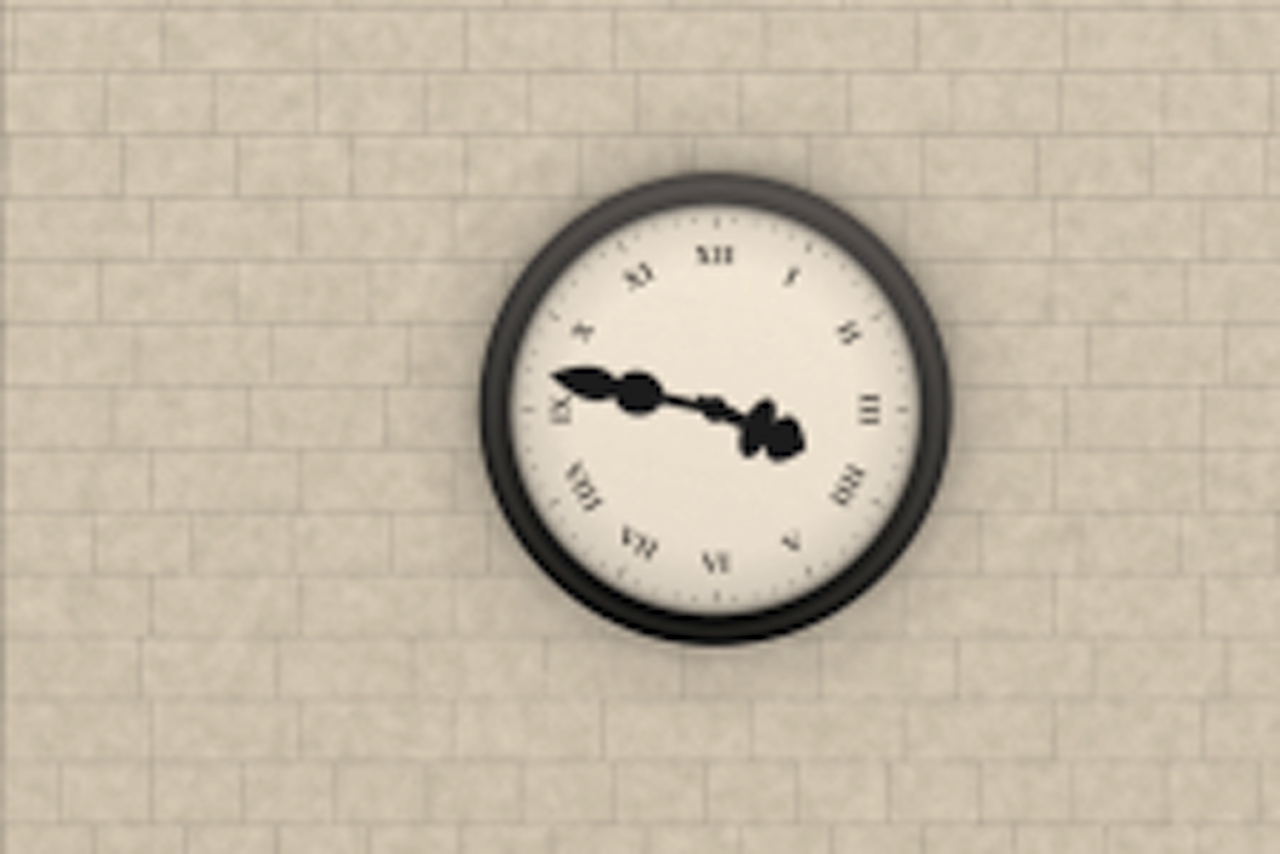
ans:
**3:47**
